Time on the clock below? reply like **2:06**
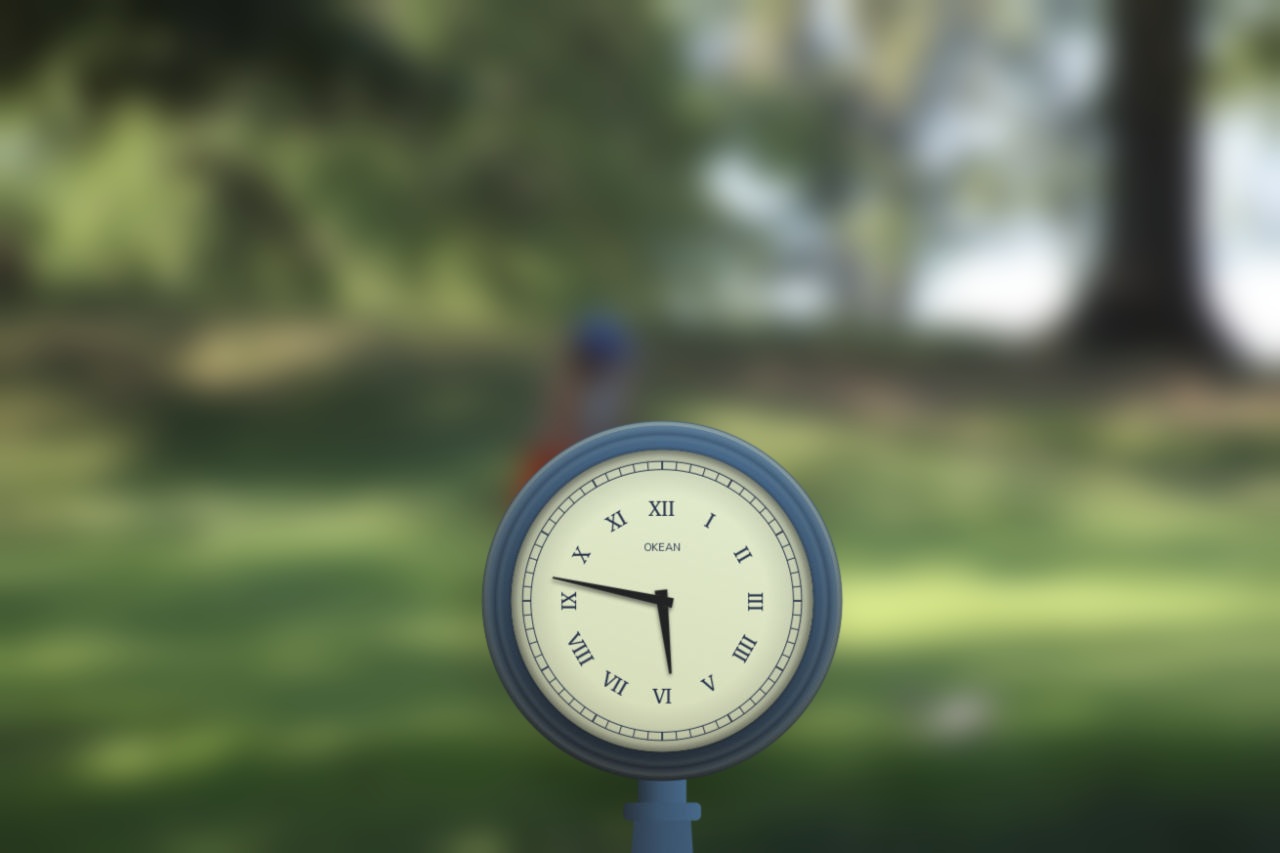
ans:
**5:47**
